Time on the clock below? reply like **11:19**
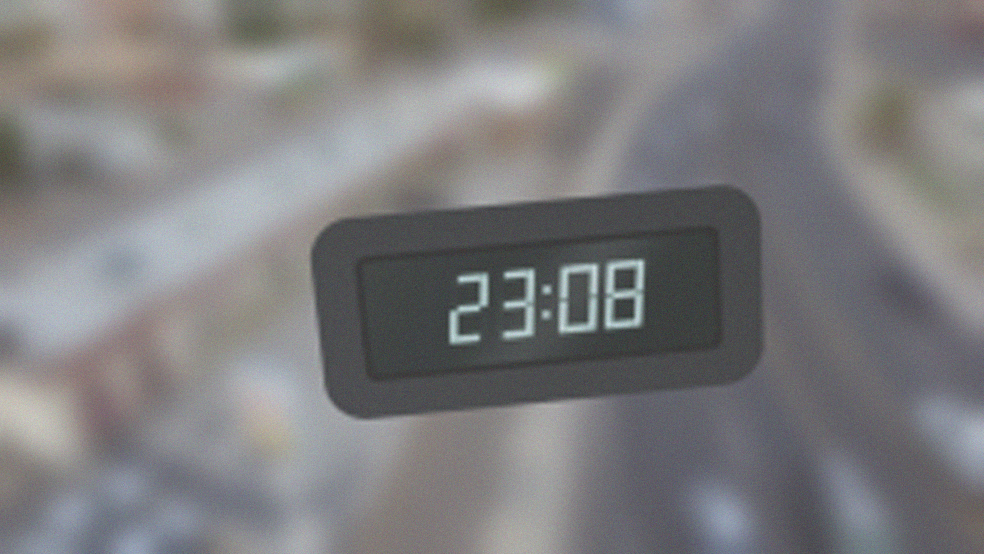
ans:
**23:08**
